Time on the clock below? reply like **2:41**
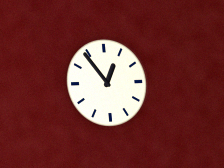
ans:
**12:54**
